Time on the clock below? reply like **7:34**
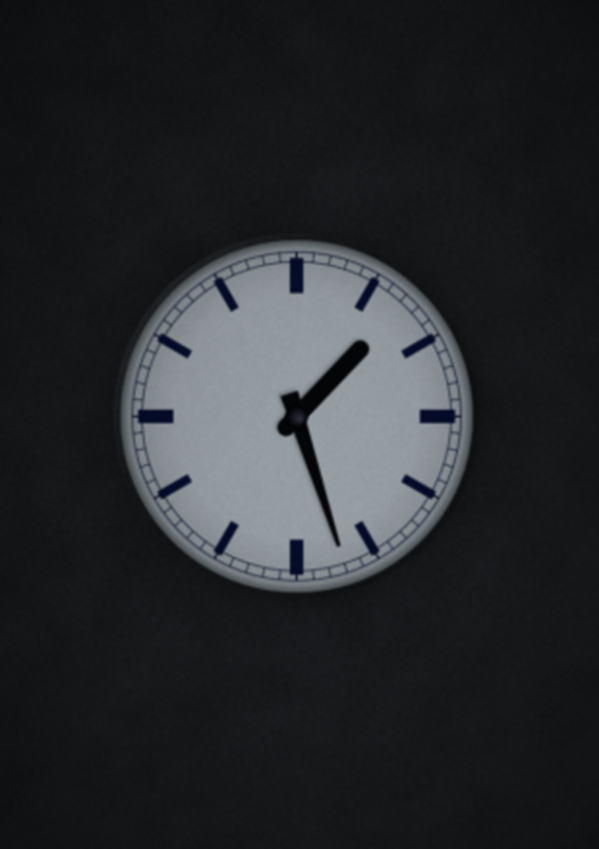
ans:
**1:27**
